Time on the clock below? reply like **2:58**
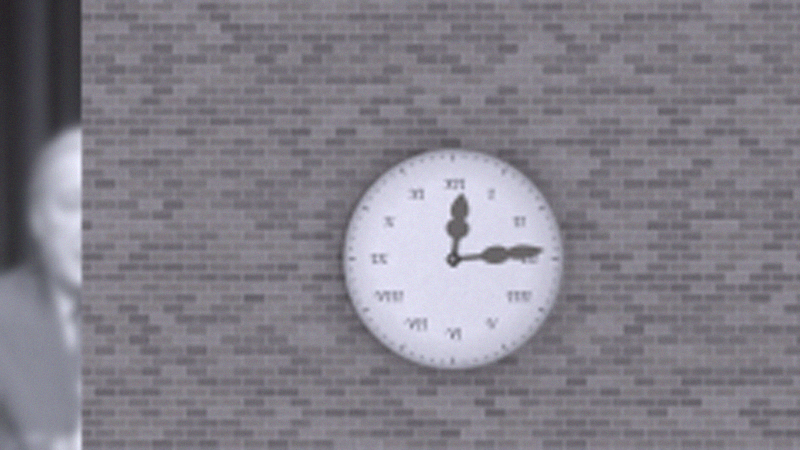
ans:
**12:14**
